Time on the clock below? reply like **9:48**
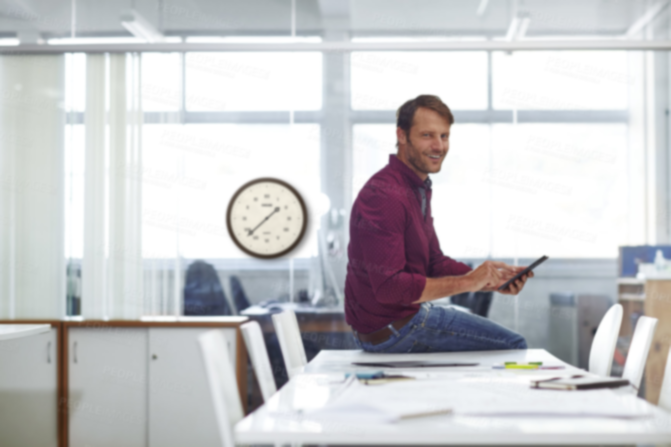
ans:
**1:38**
